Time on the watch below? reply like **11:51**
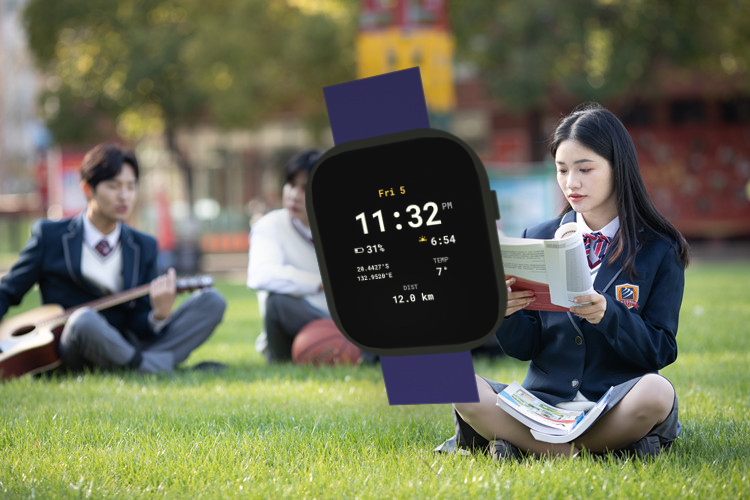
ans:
**11:32**
